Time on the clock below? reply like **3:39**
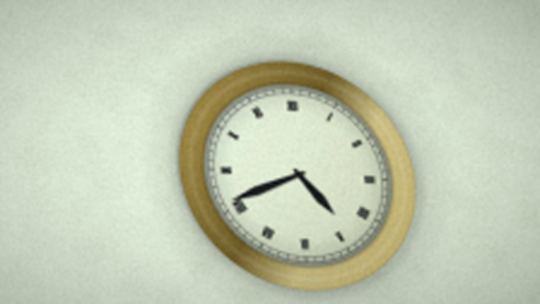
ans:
**4:41**
